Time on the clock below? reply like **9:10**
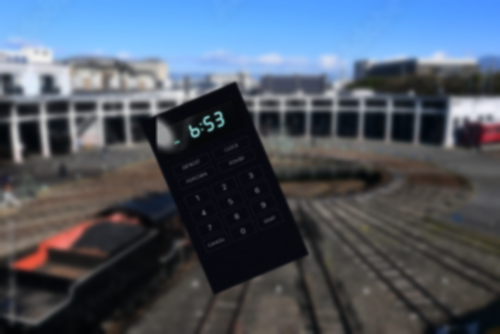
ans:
**6:53**
